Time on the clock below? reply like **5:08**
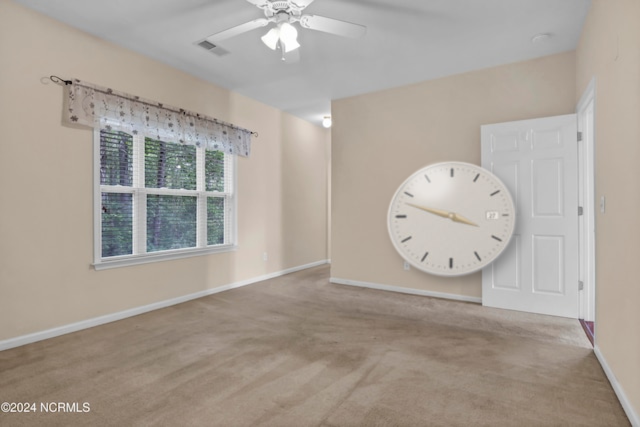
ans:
**3:48**
